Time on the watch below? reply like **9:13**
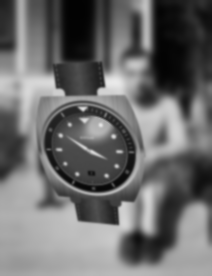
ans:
**3:51**
